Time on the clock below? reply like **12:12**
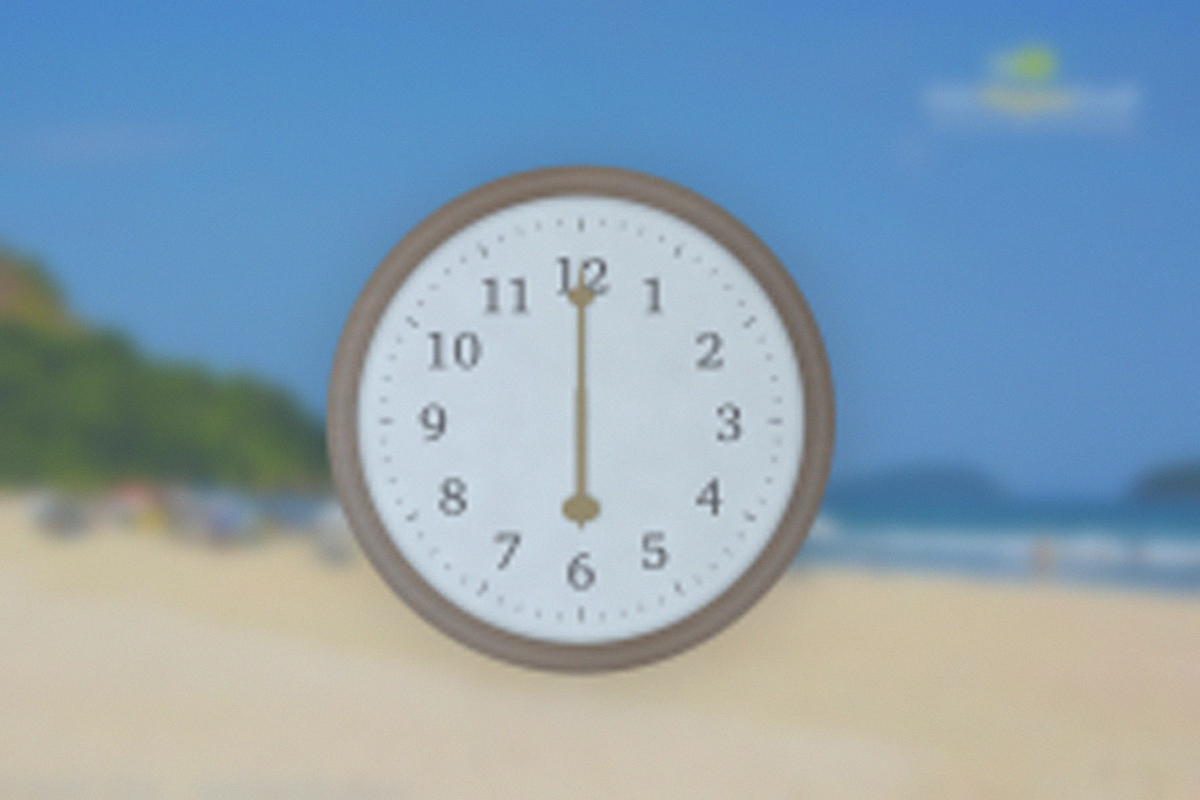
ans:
**6:00**
